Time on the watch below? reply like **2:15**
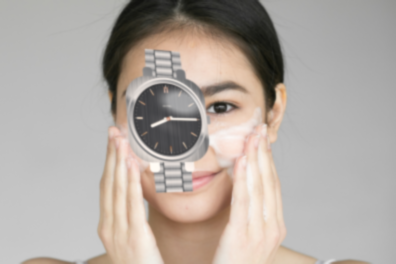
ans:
**8:15**
